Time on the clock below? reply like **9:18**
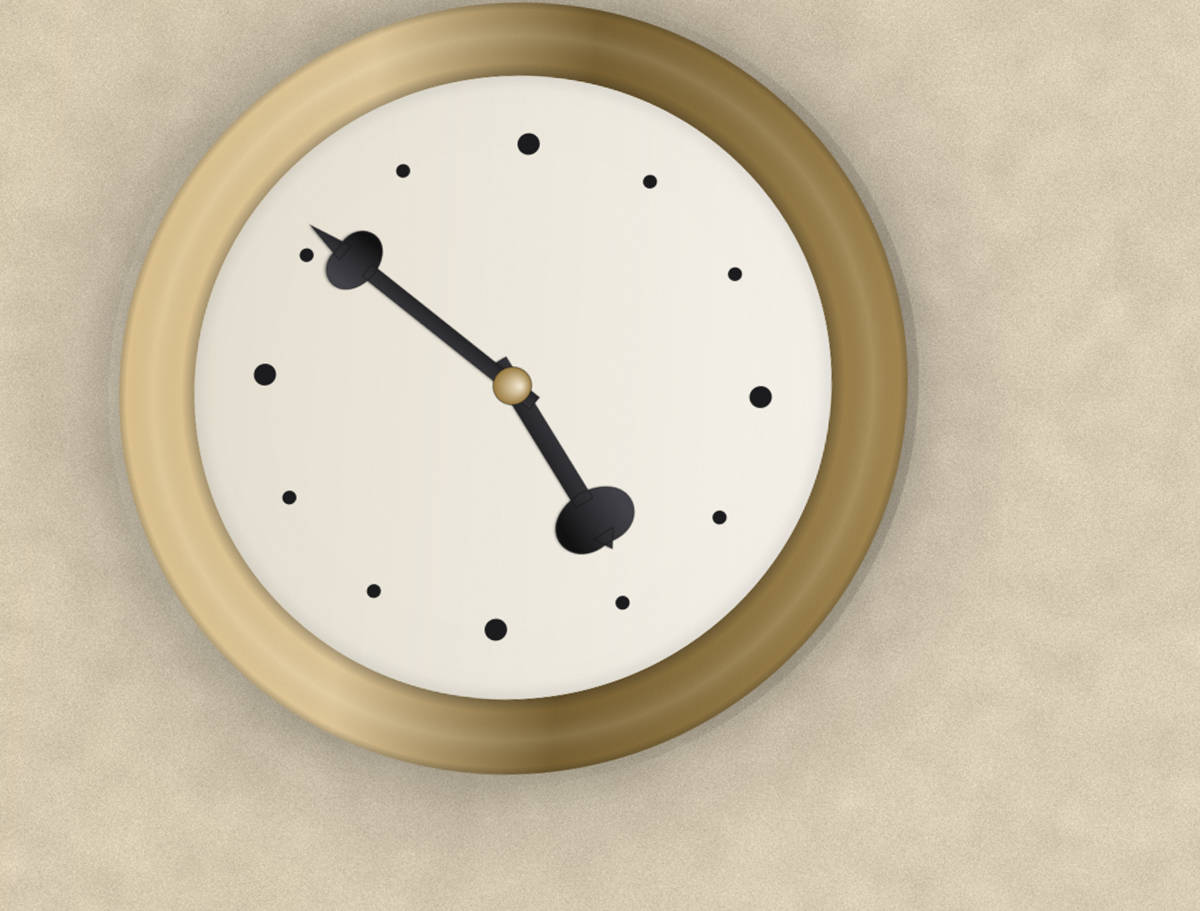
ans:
**4:51**
